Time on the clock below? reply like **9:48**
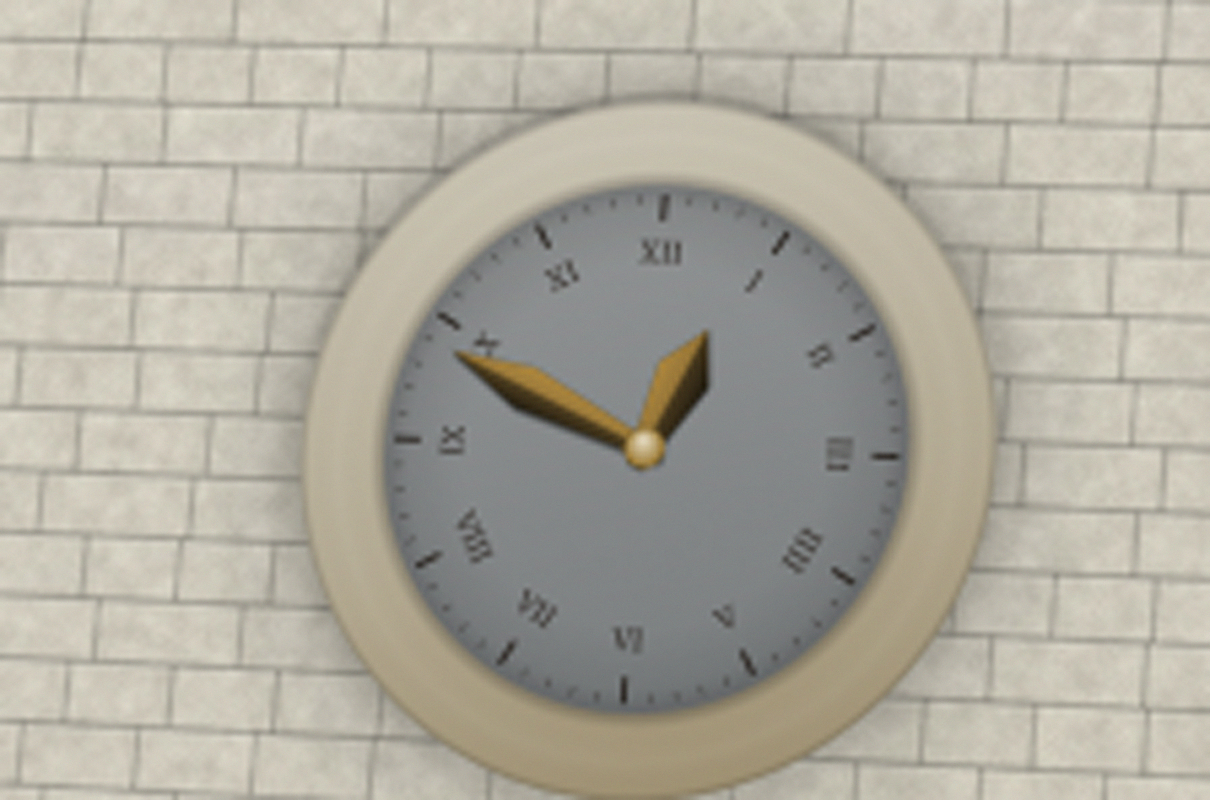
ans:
**12:49**
